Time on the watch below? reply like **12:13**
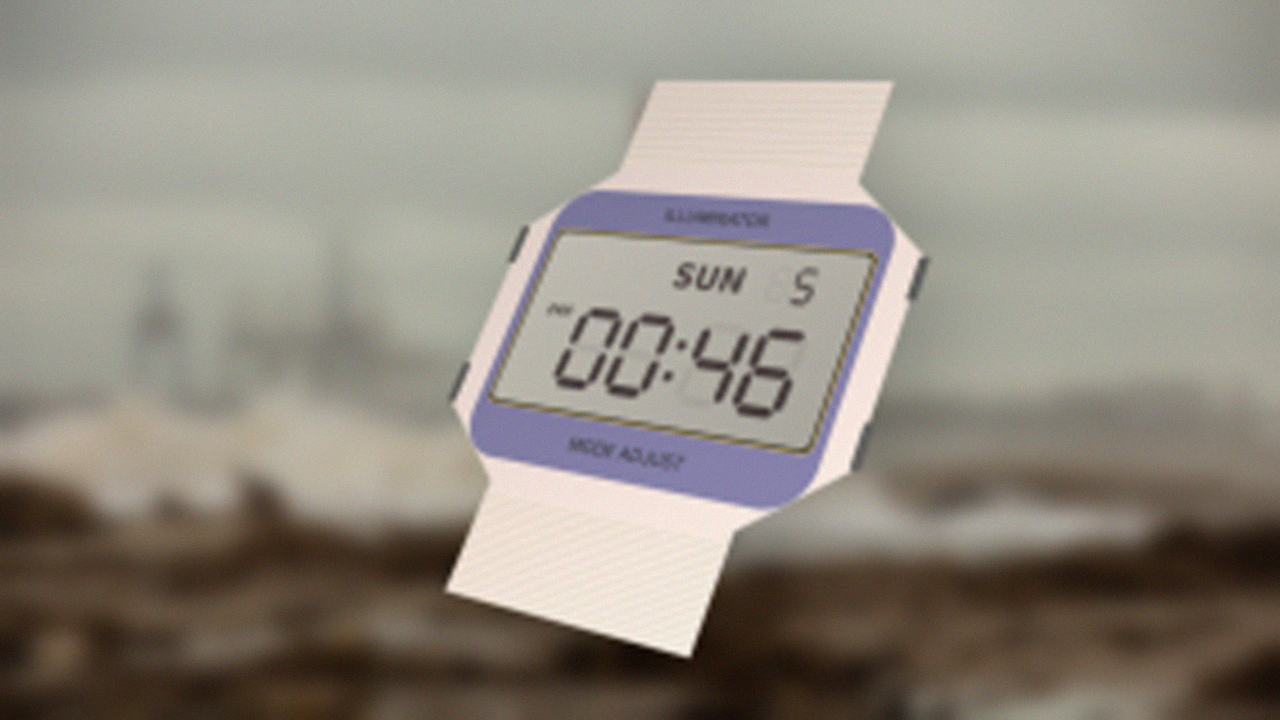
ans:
**0:46**
